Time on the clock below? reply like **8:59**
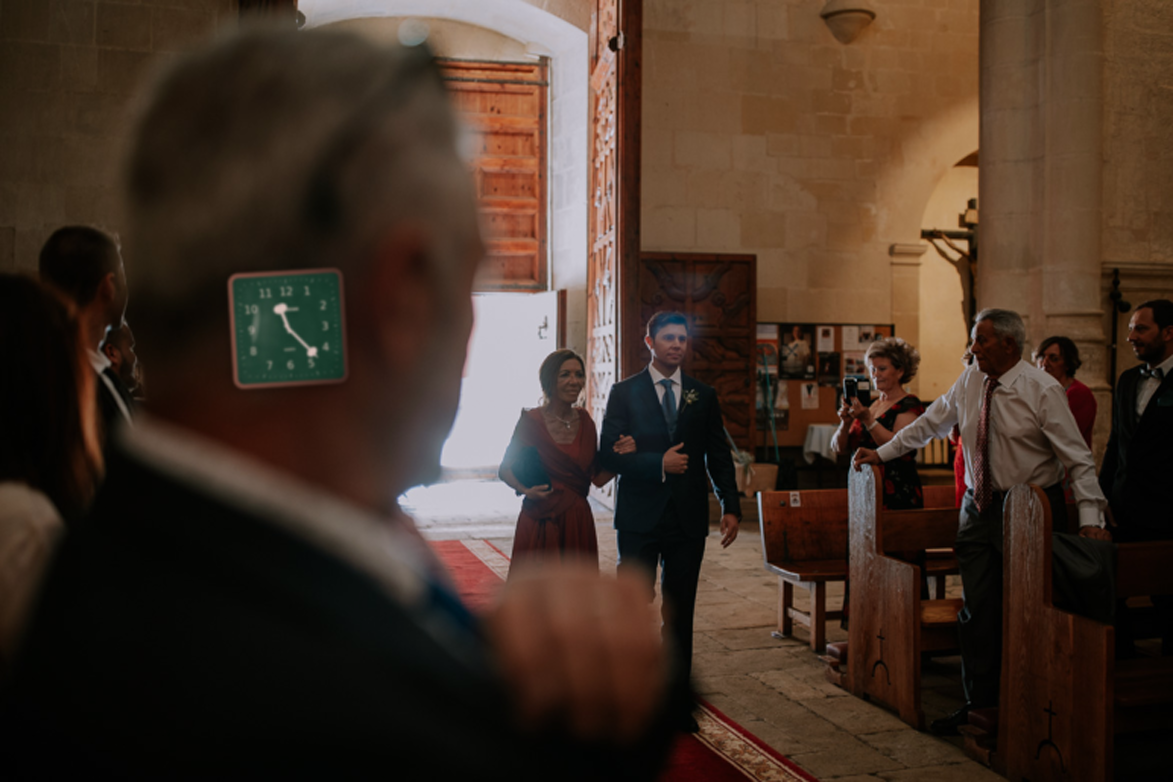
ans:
**11:23**
